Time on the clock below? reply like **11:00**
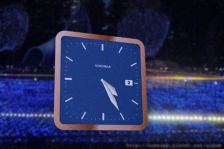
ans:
**4:25**
